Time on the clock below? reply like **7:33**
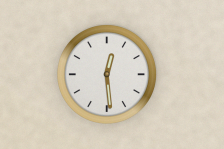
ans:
**12:29**
